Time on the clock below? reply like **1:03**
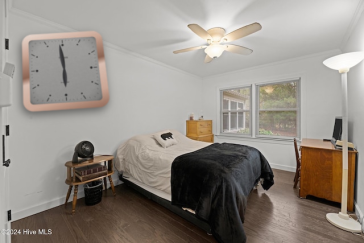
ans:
**5:59**
